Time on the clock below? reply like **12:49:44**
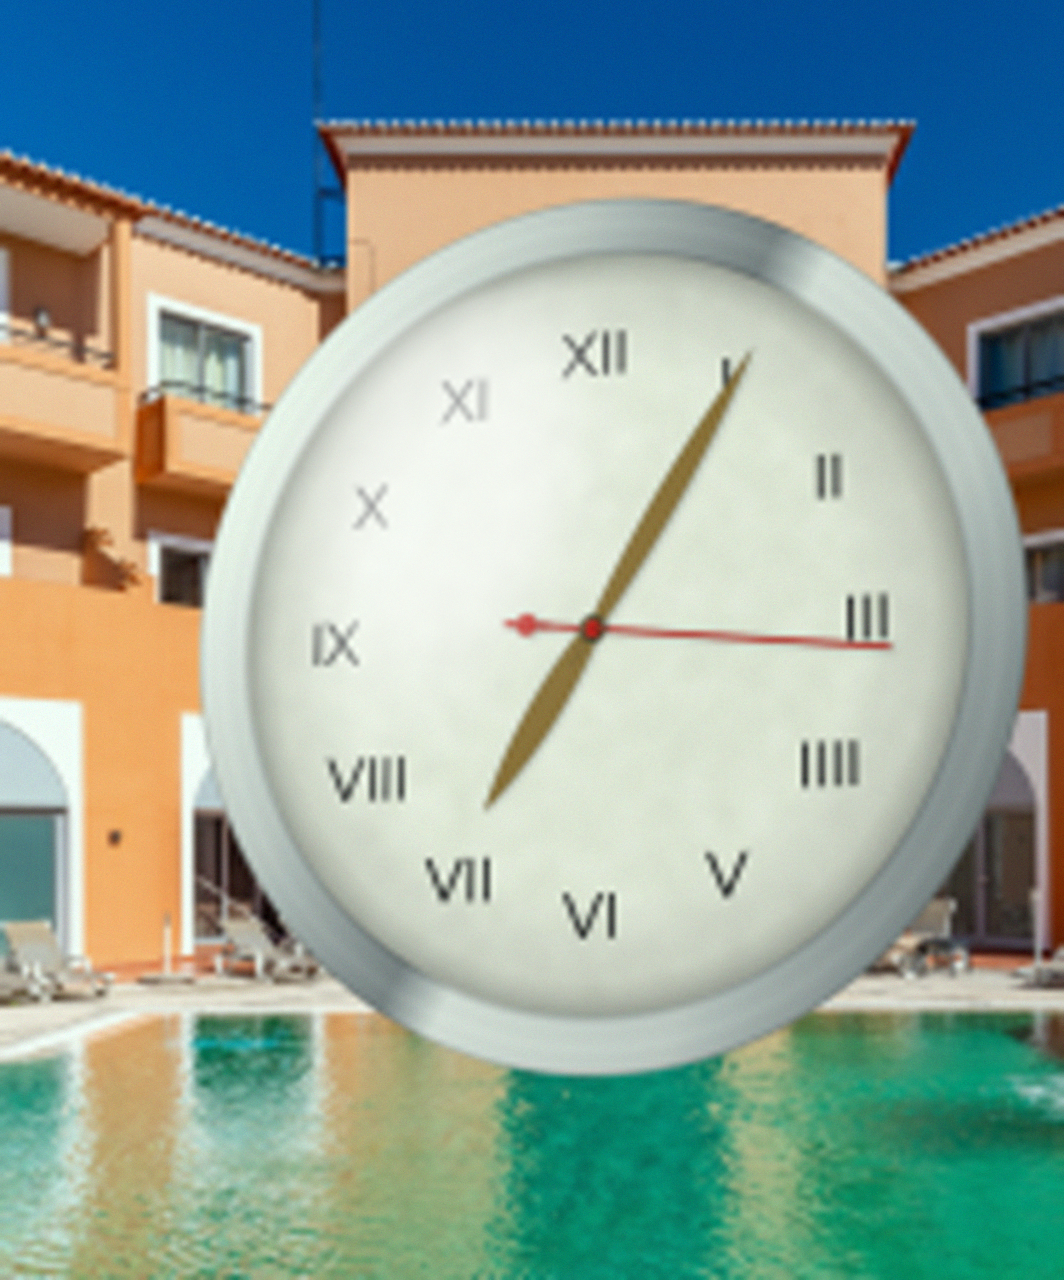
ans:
**7:05:16**
